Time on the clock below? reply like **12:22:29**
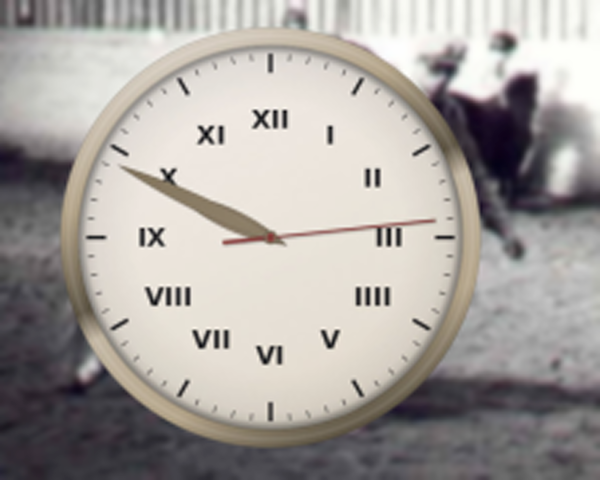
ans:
**9:49:14**
